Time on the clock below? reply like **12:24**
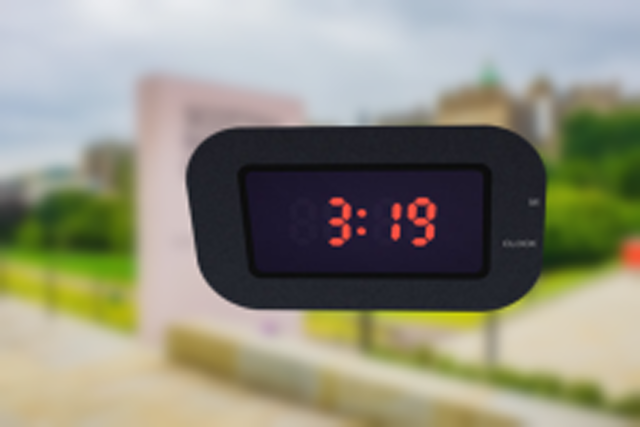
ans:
**3:19**
